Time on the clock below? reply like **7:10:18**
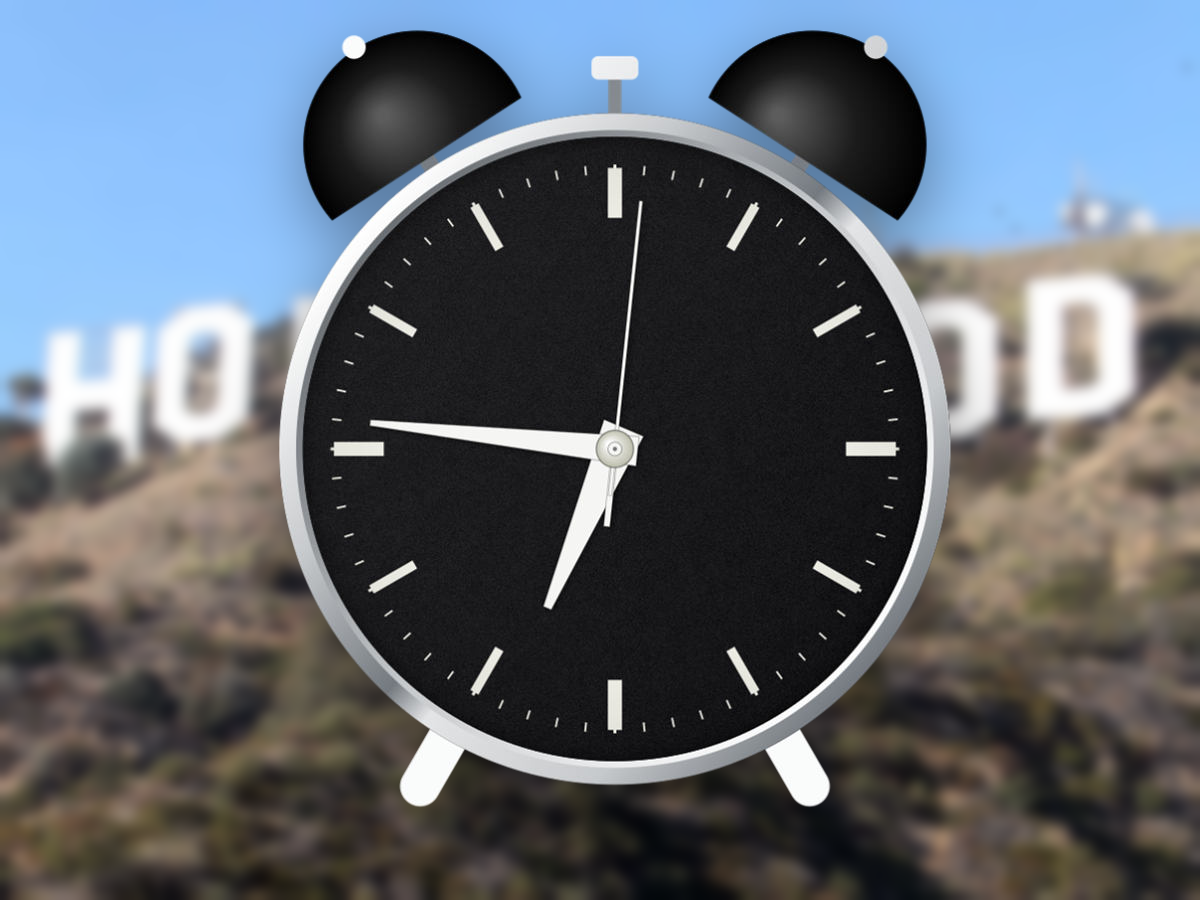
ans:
**6:46:01**
